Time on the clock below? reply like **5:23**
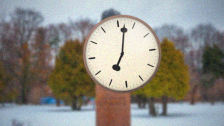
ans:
**7:02**
